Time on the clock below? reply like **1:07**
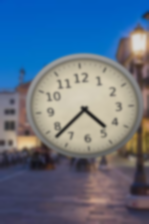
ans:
**4:38**
